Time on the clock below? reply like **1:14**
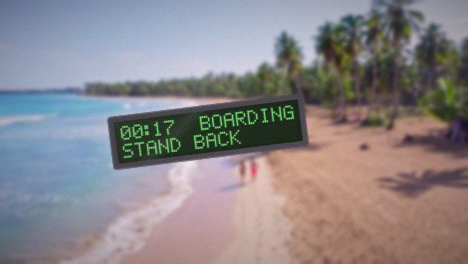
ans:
**0:17**
